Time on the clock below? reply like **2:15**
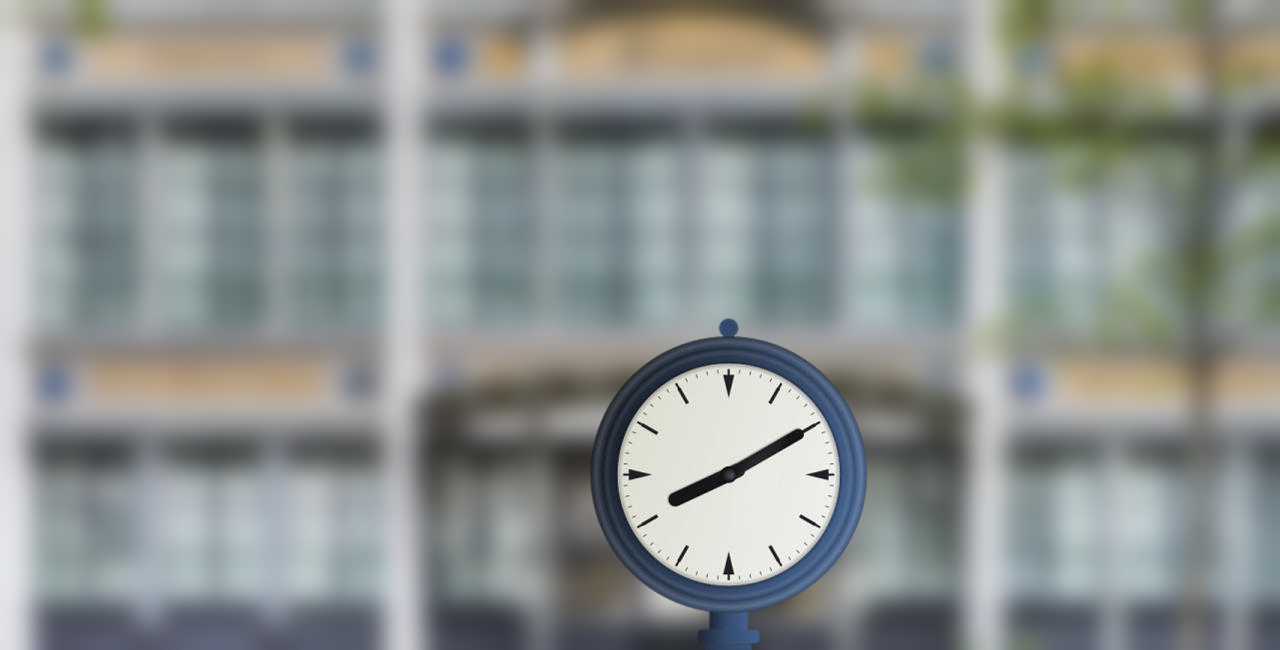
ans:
**8:10**
